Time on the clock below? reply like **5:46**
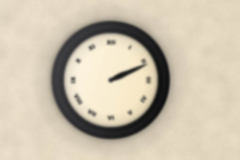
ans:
**2:11**
